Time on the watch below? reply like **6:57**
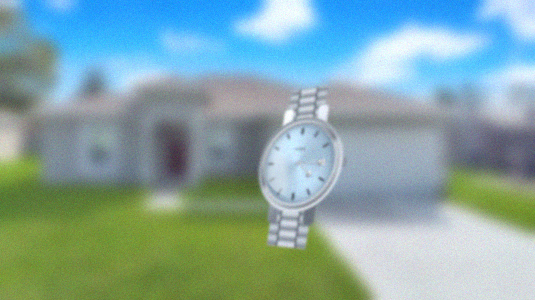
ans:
**4:15**
